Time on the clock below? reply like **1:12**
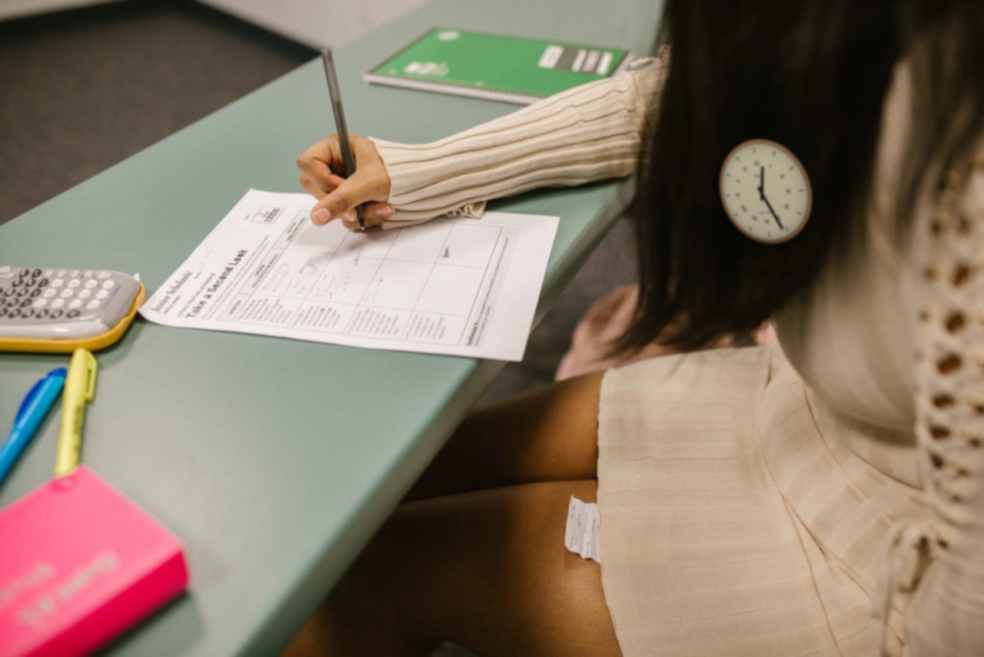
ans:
**12:26**
